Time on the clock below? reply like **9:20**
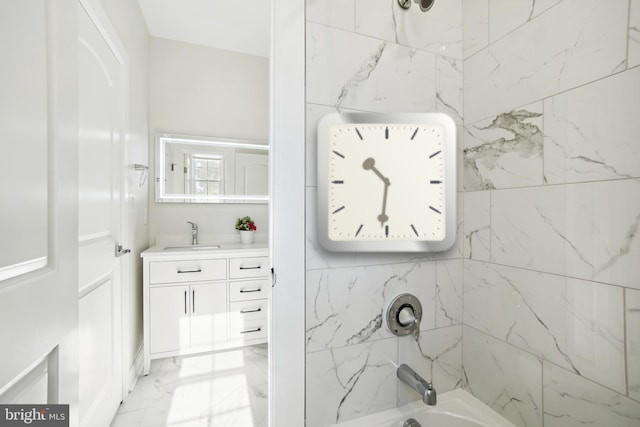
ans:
**10:31**
